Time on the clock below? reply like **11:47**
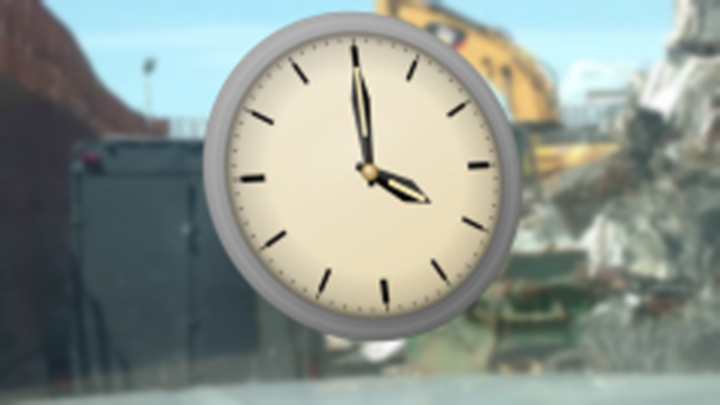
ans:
**4:00**
